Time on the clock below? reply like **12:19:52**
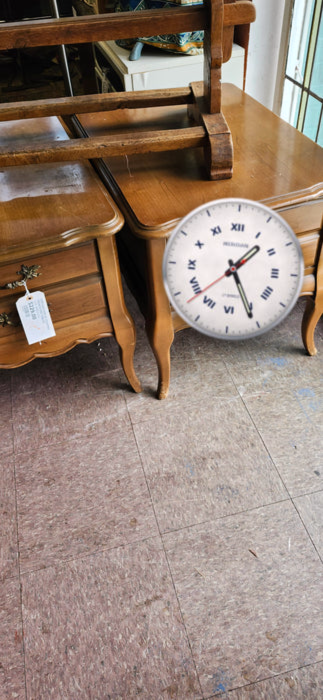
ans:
**1:25:38**
